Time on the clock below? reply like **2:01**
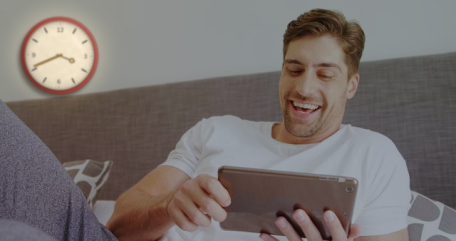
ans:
**3:41**
